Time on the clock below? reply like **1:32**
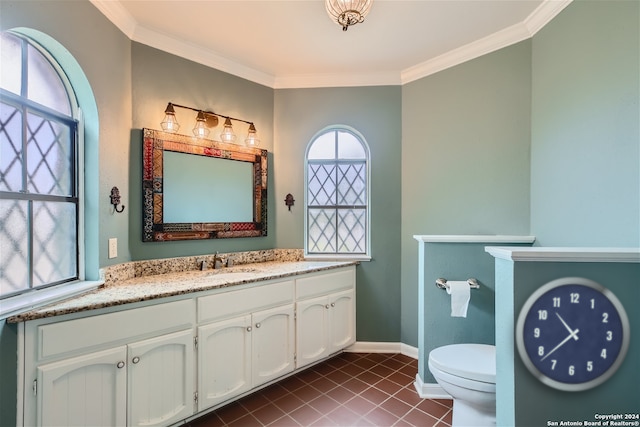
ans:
**10:38**
